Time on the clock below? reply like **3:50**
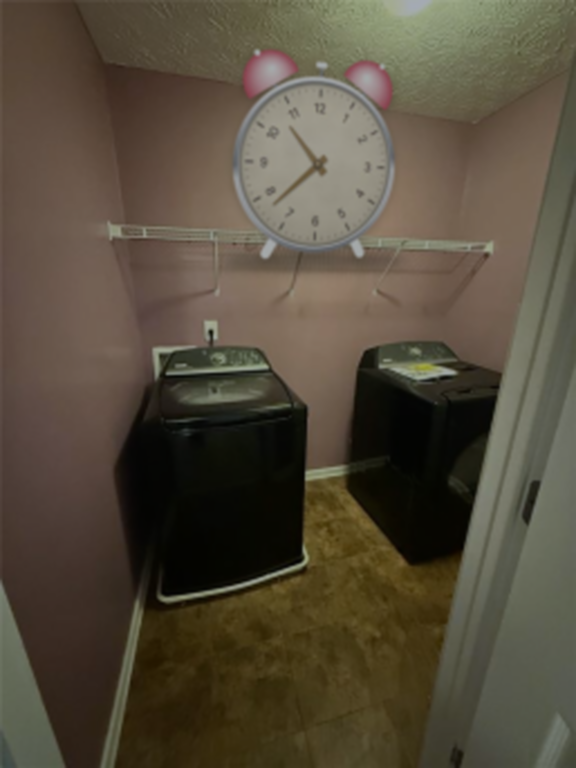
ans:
**10:38**
